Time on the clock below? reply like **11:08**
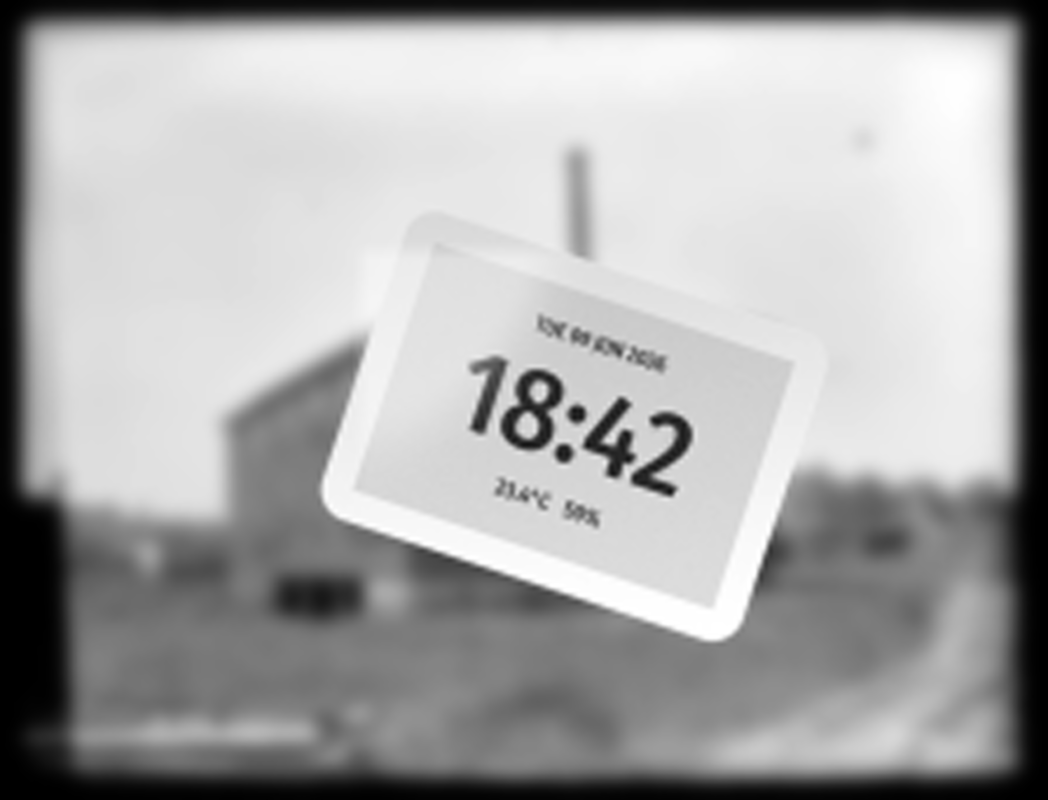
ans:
**18:42**
